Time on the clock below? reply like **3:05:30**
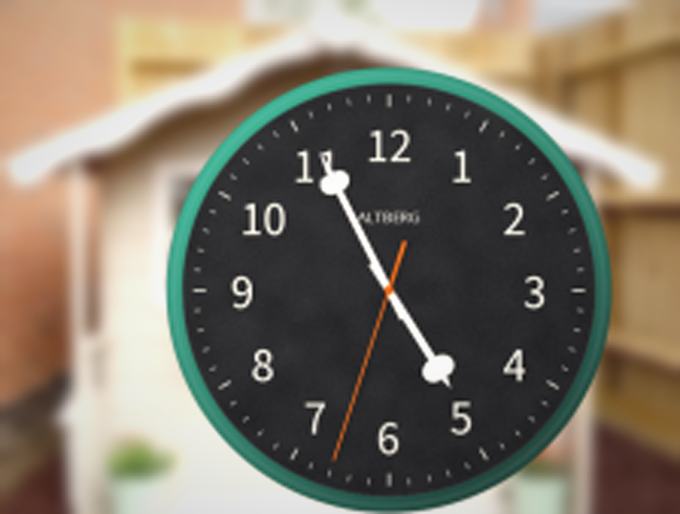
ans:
**4:55:33**
